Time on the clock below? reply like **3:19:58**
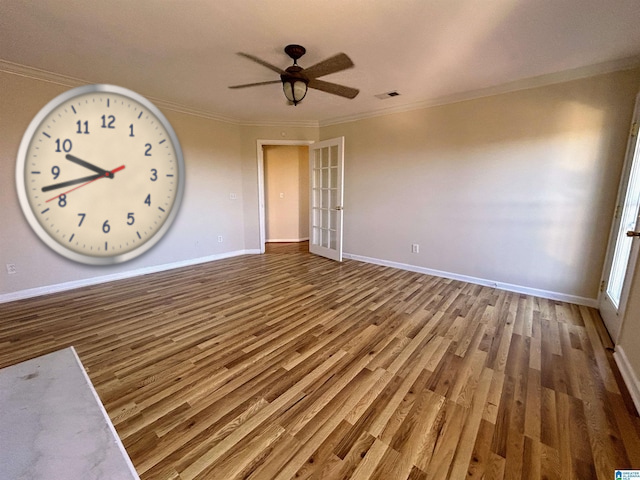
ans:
**9:42:41**
